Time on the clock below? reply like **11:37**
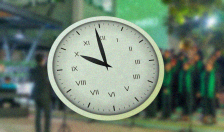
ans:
**9:59**
